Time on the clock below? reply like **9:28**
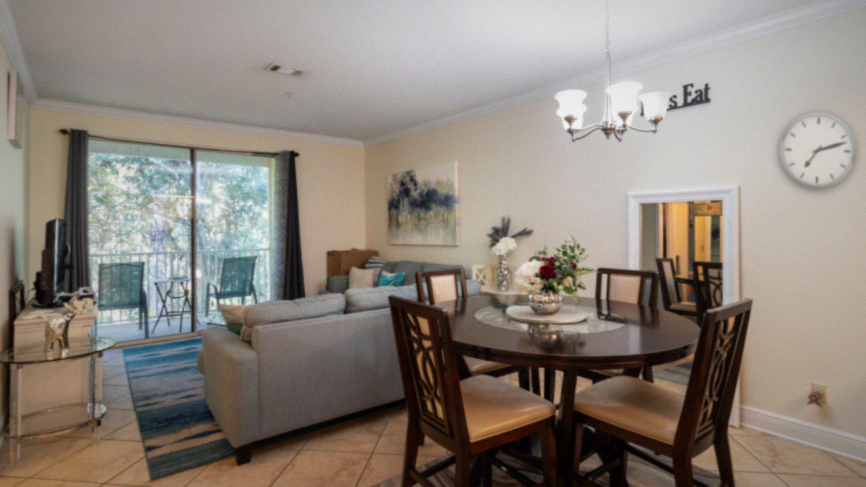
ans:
**7:12**
